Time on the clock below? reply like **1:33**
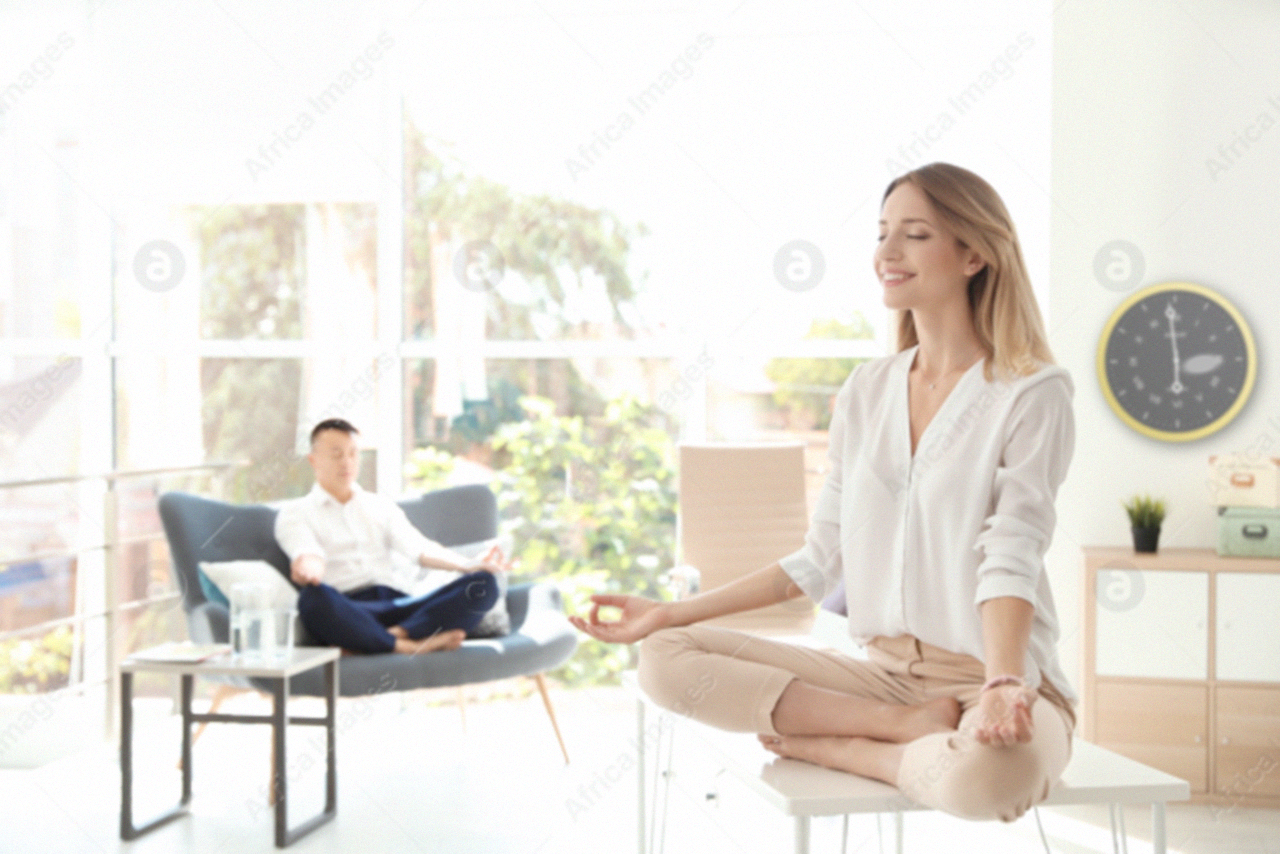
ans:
**5:59**
